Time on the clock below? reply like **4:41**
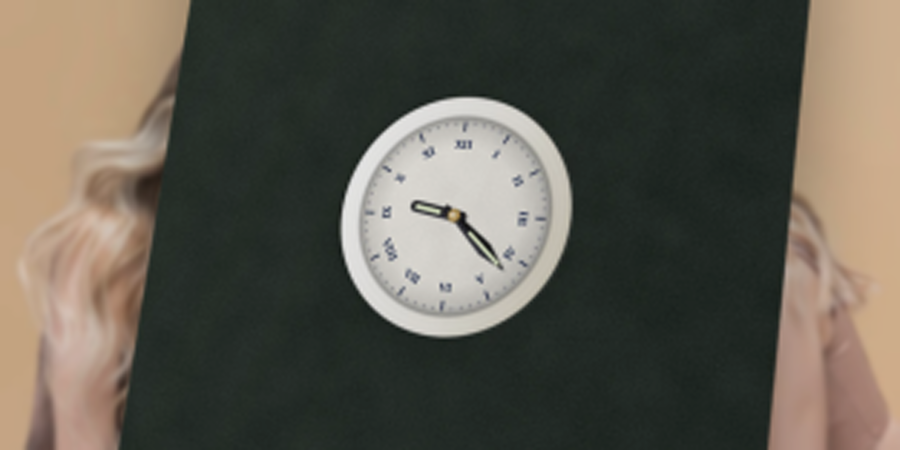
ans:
**9:22**
